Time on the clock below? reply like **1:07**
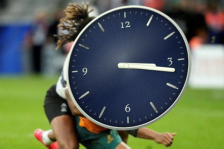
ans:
**3:17**
